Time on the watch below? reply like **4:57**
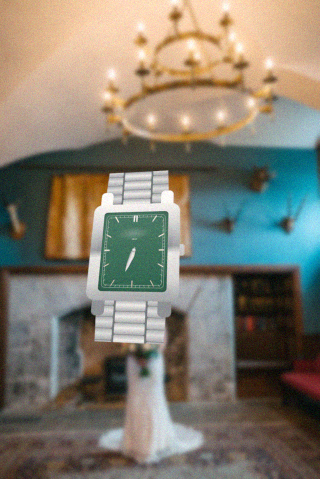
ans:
**6:33**
